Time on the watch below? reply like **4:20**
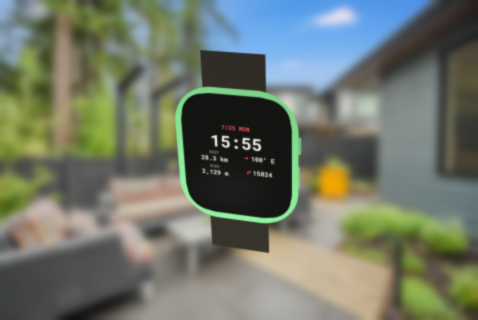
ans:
**15:55**
